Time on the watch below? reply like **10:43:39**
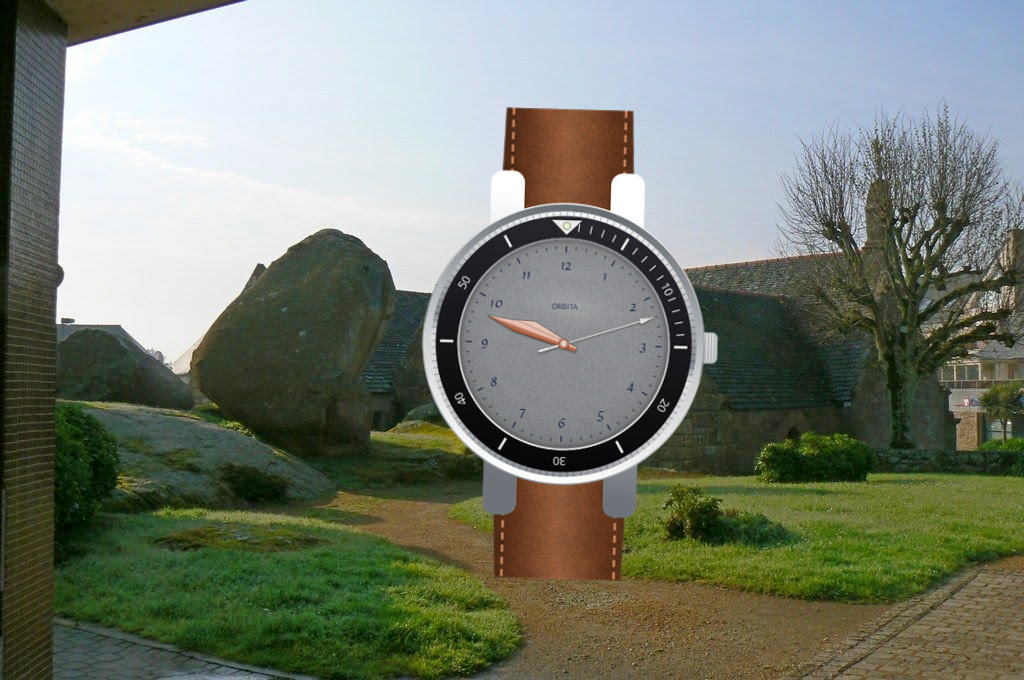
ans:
**9:48:12**
